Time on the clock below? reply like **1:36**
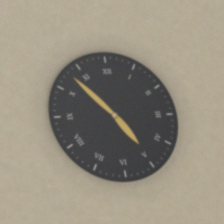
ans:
**4:53**
